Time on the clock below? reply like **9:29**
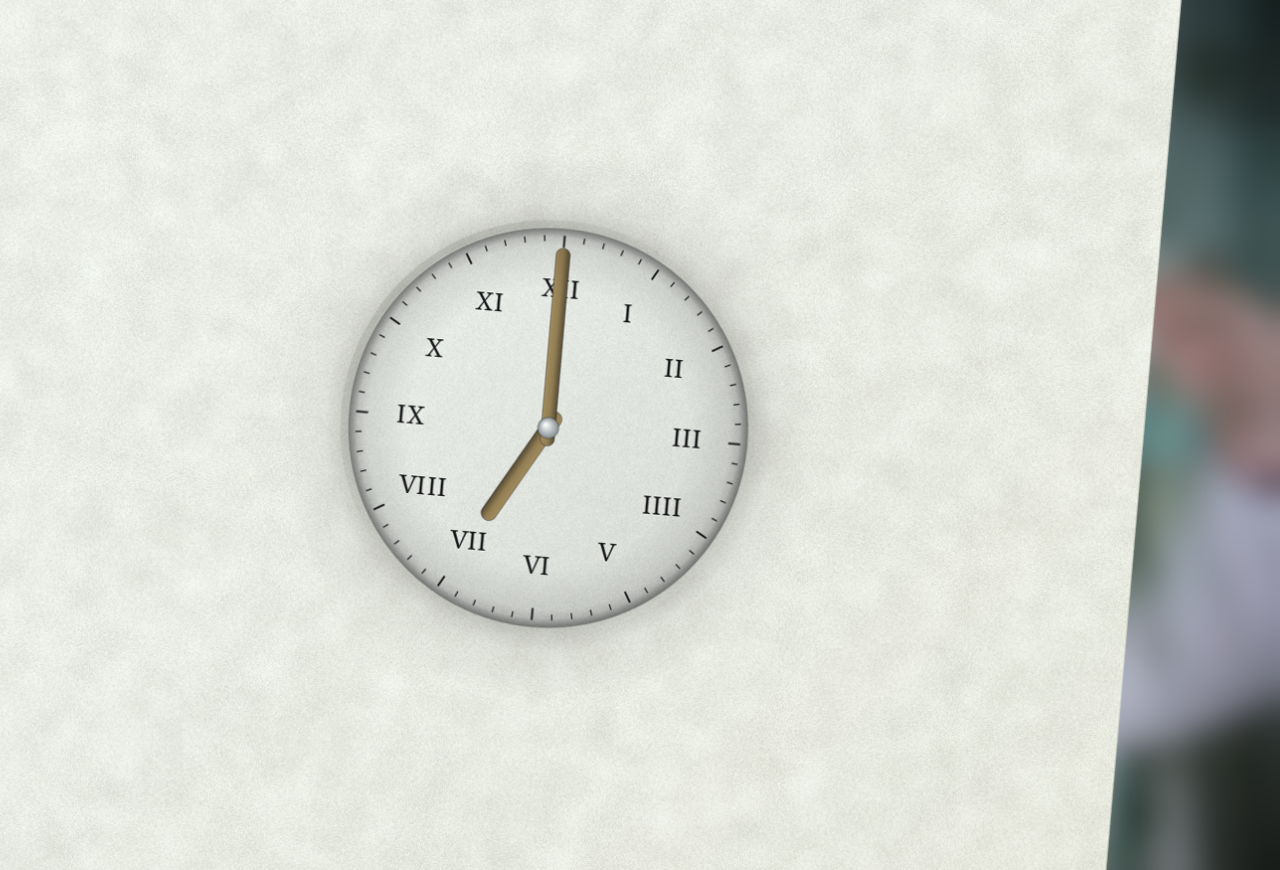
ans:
**7:00**
